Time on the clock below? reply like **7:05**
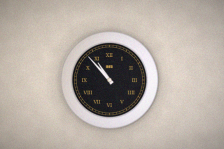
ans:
**10:53**
